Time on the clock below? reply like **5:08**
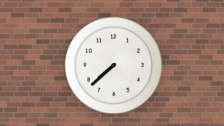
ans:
**7:38**
